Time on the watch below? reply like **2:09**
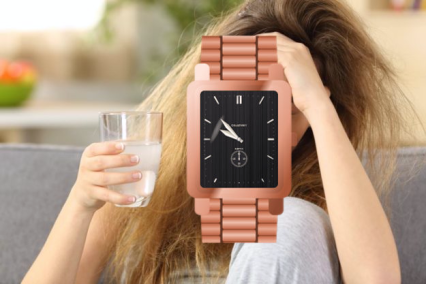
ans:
**9:53**
